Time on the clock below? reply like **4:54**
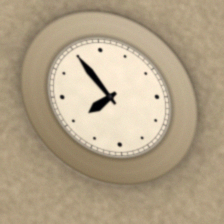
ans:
**7:55**
